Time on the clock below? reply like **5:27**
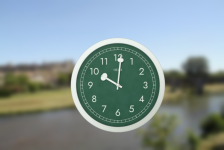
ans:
**10:01**
